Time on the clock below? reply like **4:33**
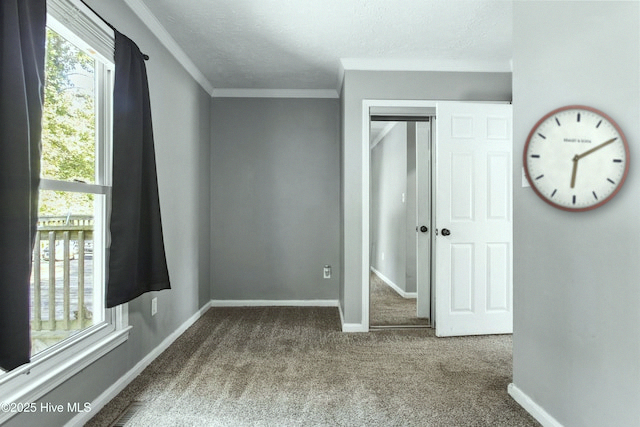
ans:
**6:10**
